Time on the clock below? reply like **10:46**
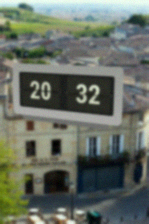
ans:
**20:32**
